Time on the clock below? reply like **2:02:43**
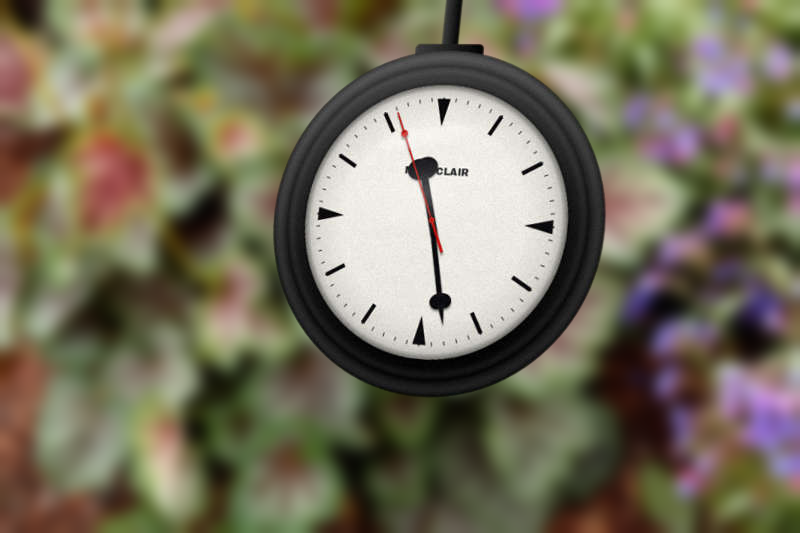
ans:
**11:27:56**
